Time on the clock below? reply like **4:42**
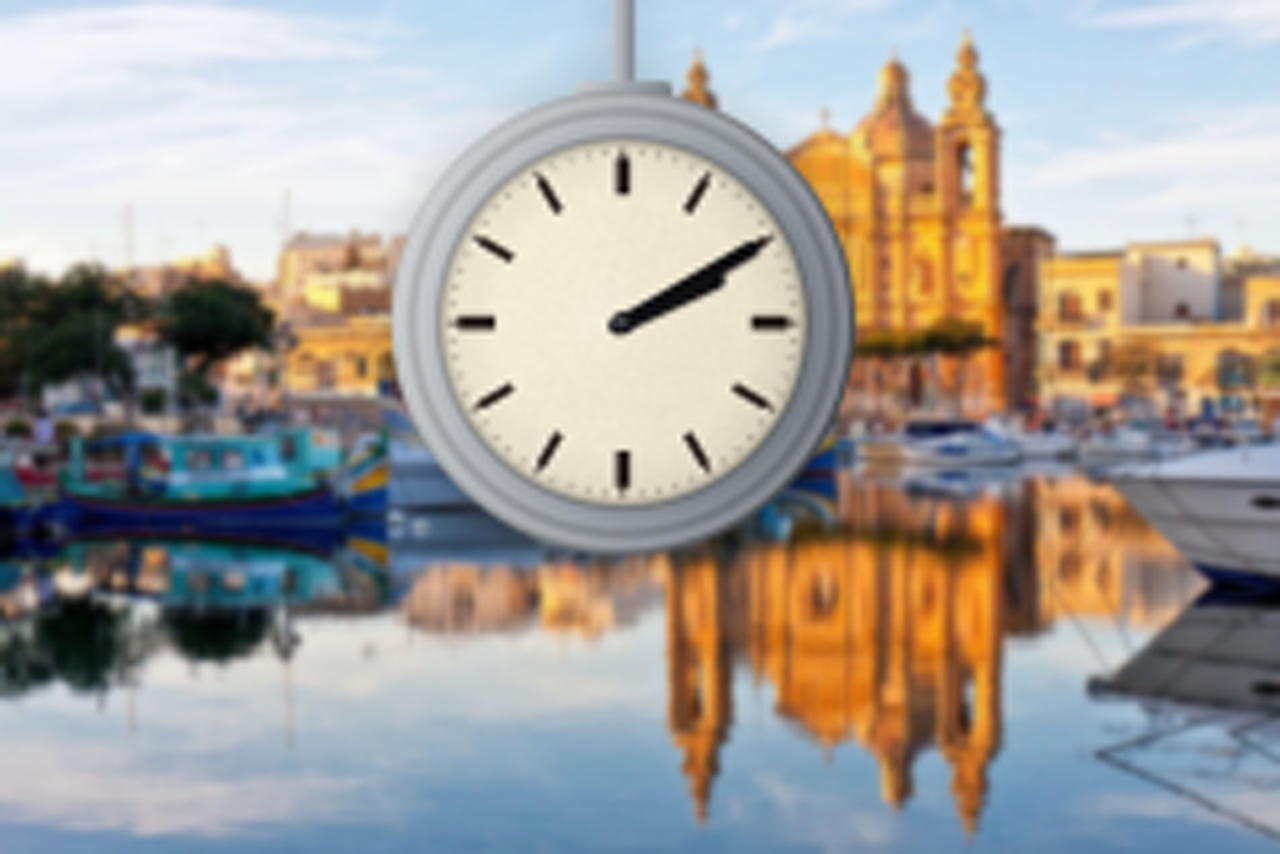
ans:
**2:10**
